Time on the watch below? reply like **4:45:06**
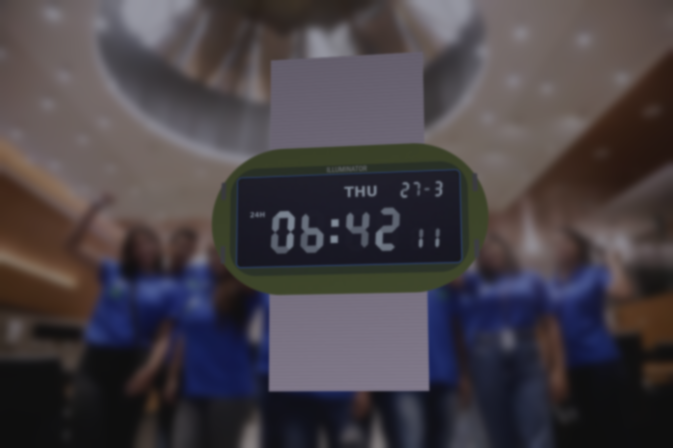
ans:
**6:42:11**
